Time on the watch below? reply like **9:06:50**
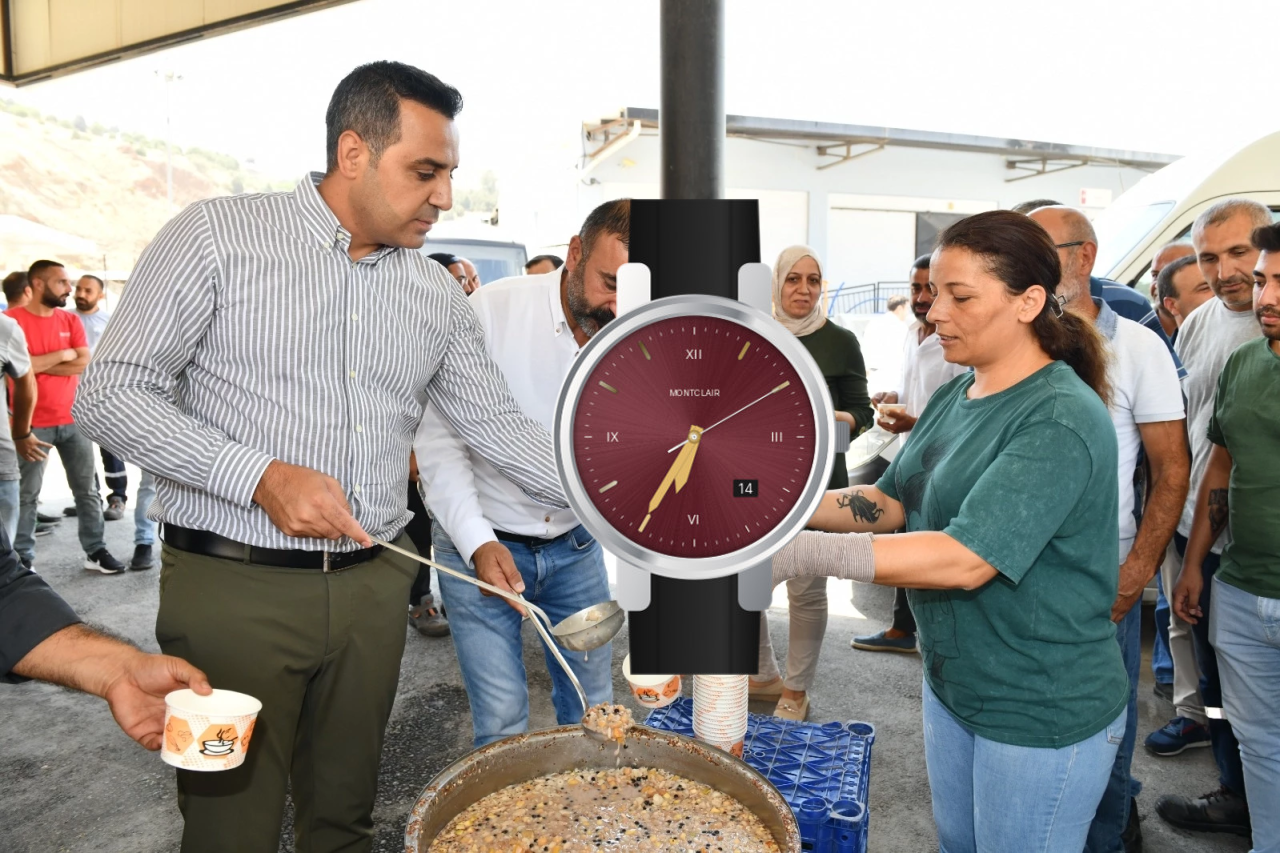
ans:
**6:35:10**
